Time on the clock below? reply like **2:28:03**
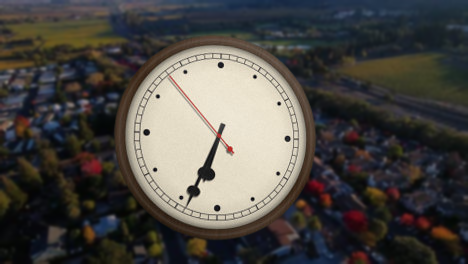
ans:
**6:33:53**
